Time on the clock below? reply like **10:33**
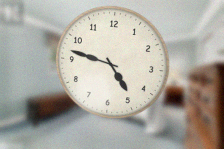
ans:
**4:47**
